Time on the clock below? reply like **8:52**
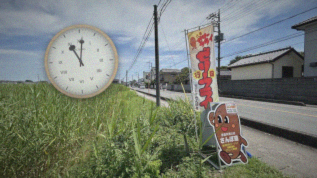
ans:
**11:01**
